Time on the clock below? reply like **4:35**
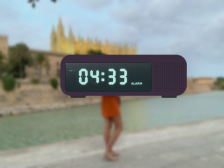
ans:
**4:33**
